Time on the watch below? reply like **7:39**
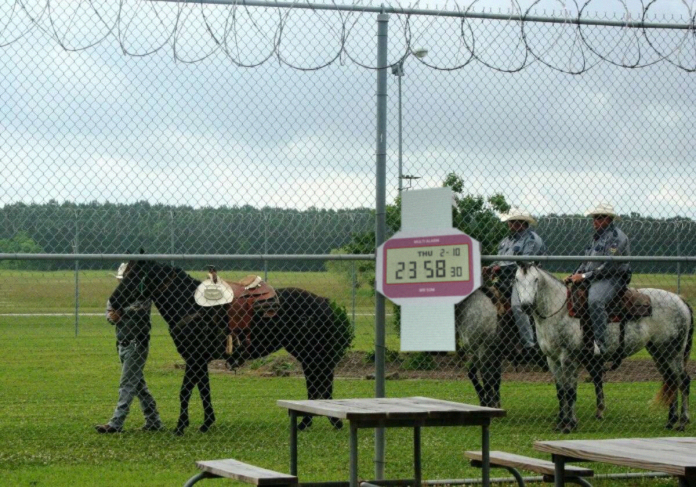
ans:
**23:58**
